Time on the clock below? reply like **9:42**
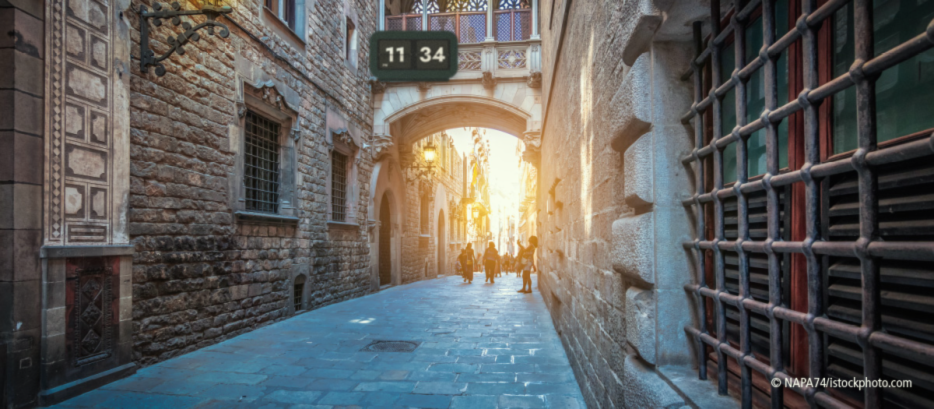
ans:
**11:34**
